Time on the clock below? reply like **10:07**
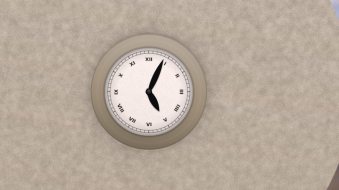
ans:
**5:04**
